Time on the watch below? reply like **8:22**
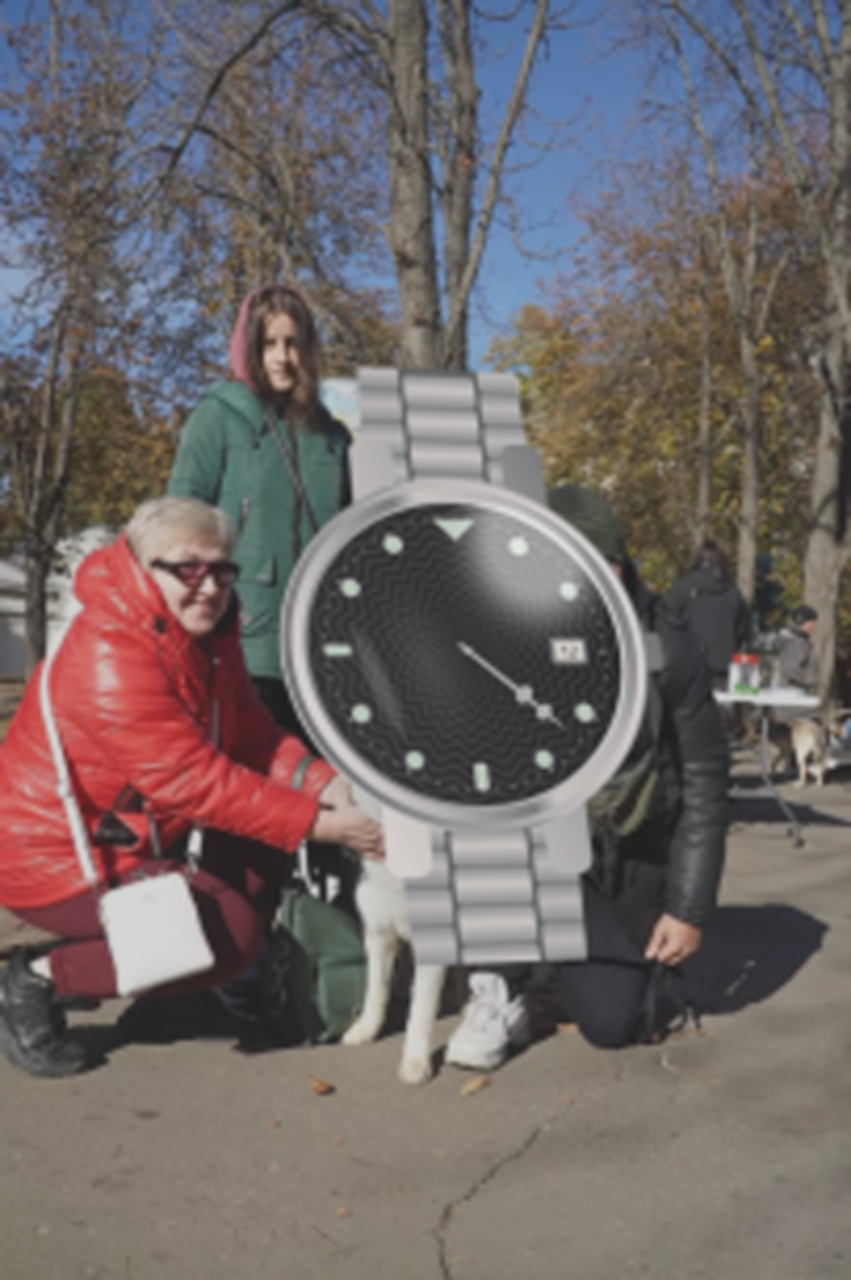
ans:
**4:22**
